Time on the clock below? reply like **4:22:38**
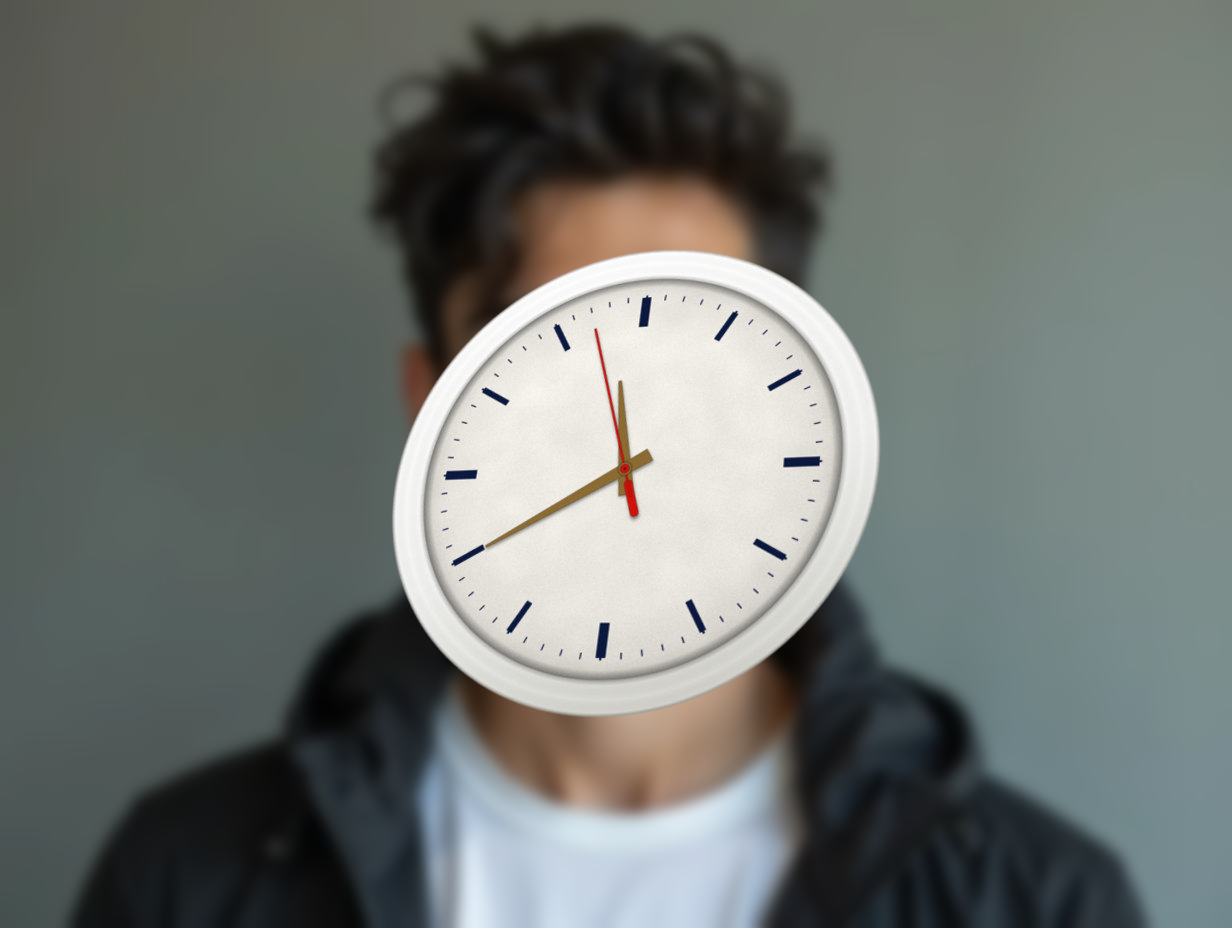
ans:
**11:39:57**
